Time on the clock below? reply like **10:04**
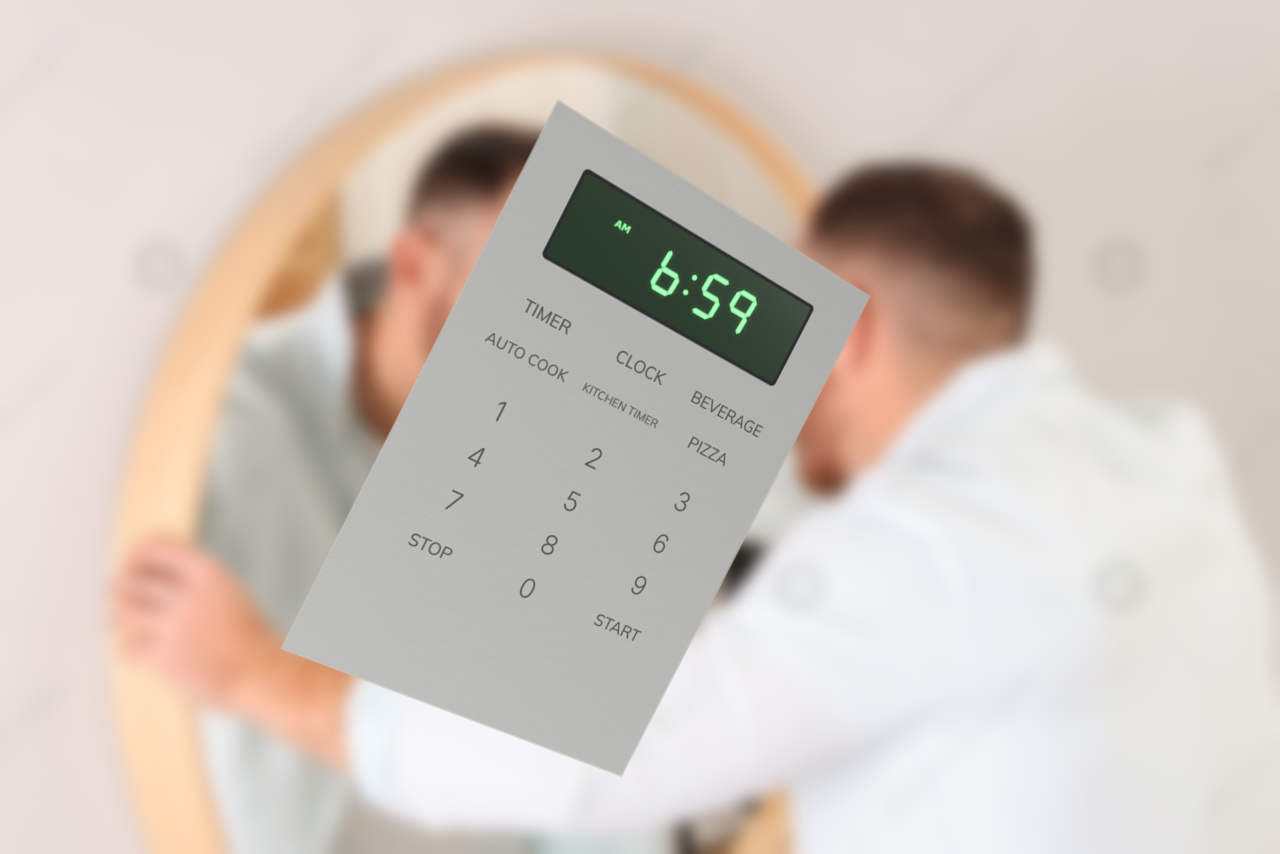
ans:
**6:59**
